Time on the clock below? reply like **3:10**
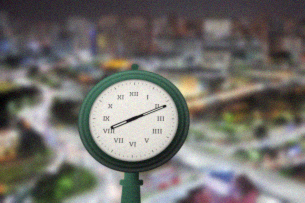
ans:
**8:11**
